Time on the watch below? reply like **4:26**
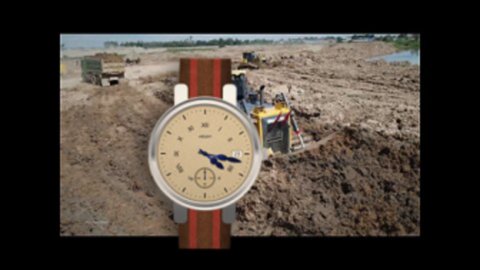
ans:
**4:17**
